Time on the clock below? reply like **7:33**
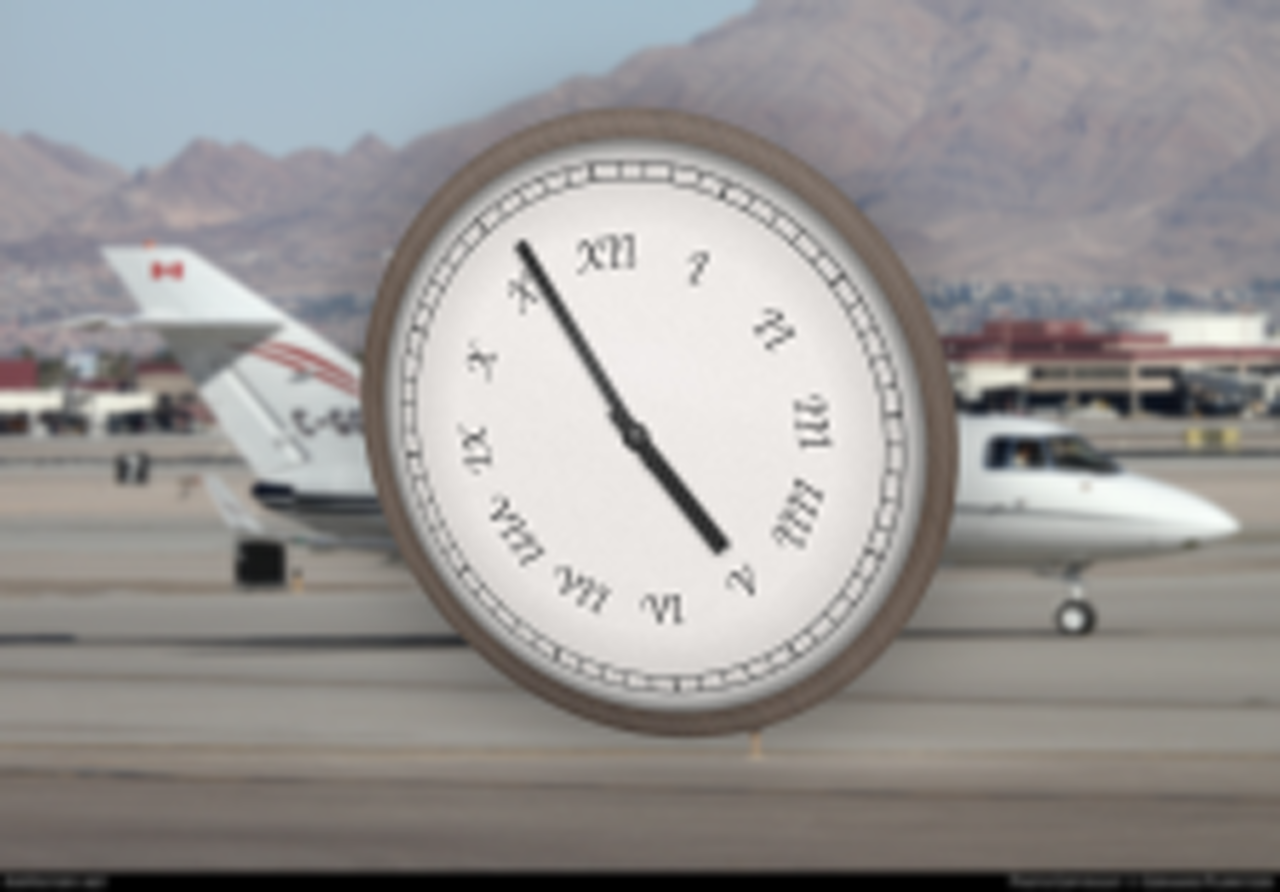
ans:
**4:56**
